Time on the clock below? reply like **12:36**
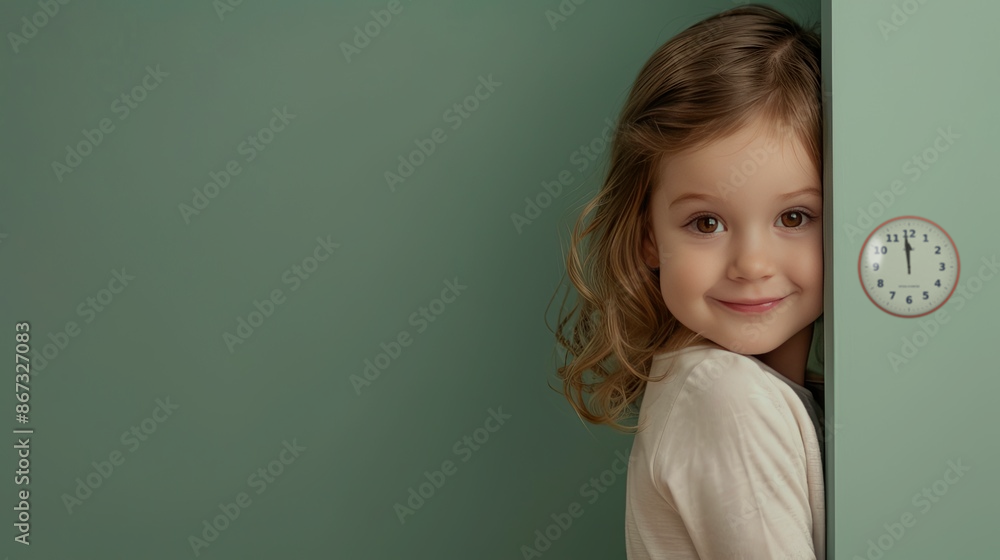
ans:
**11:59**
